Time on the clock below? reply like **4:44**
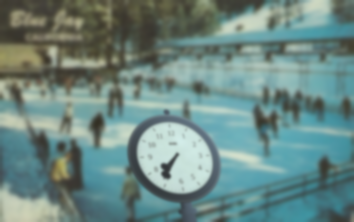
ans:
**7:36**
